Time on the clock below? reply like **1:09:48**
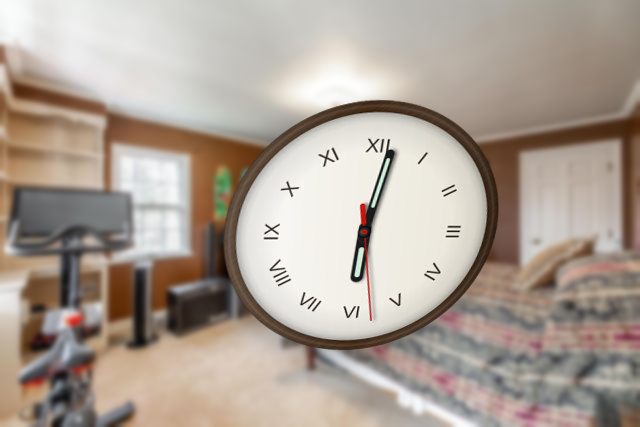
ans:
**6:01:28**
